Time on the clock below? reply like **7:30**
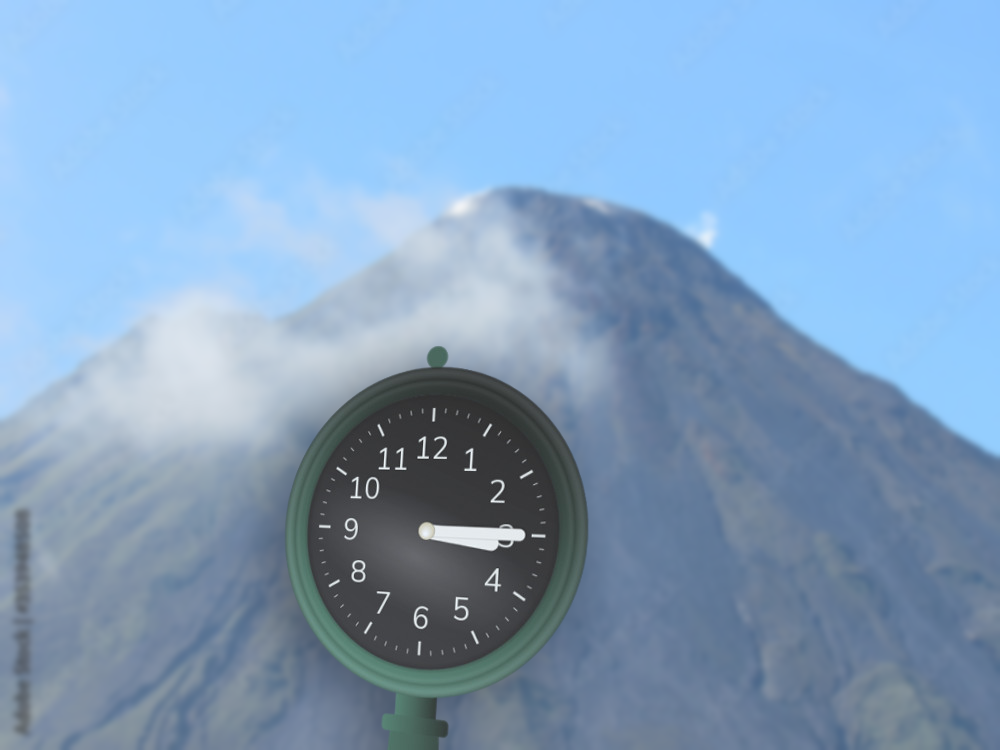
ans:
**3:15**
